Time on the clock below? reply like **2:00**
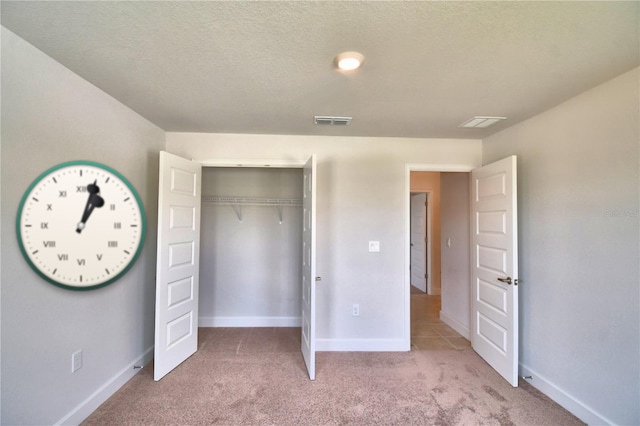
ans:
**1:03**
